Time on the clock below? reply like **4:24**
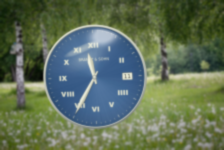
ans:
**11:35**
